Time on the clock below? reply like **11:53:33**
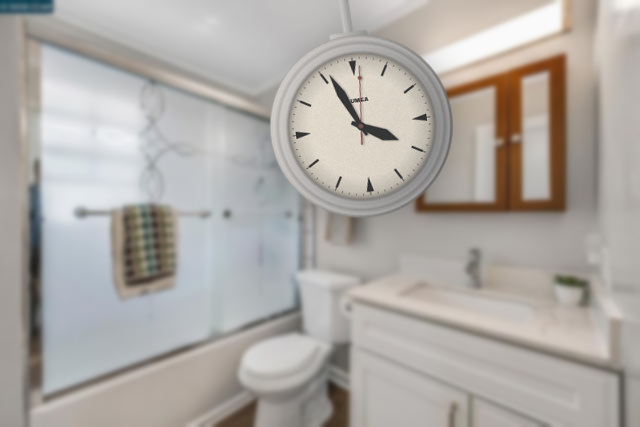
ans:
**3:56:01**
